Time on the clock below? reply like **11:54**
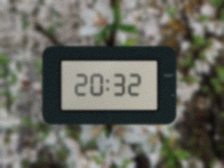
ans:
**20:32**
